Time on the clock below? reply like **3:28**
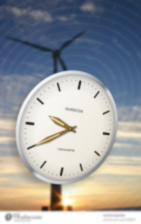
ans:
**9:40**
